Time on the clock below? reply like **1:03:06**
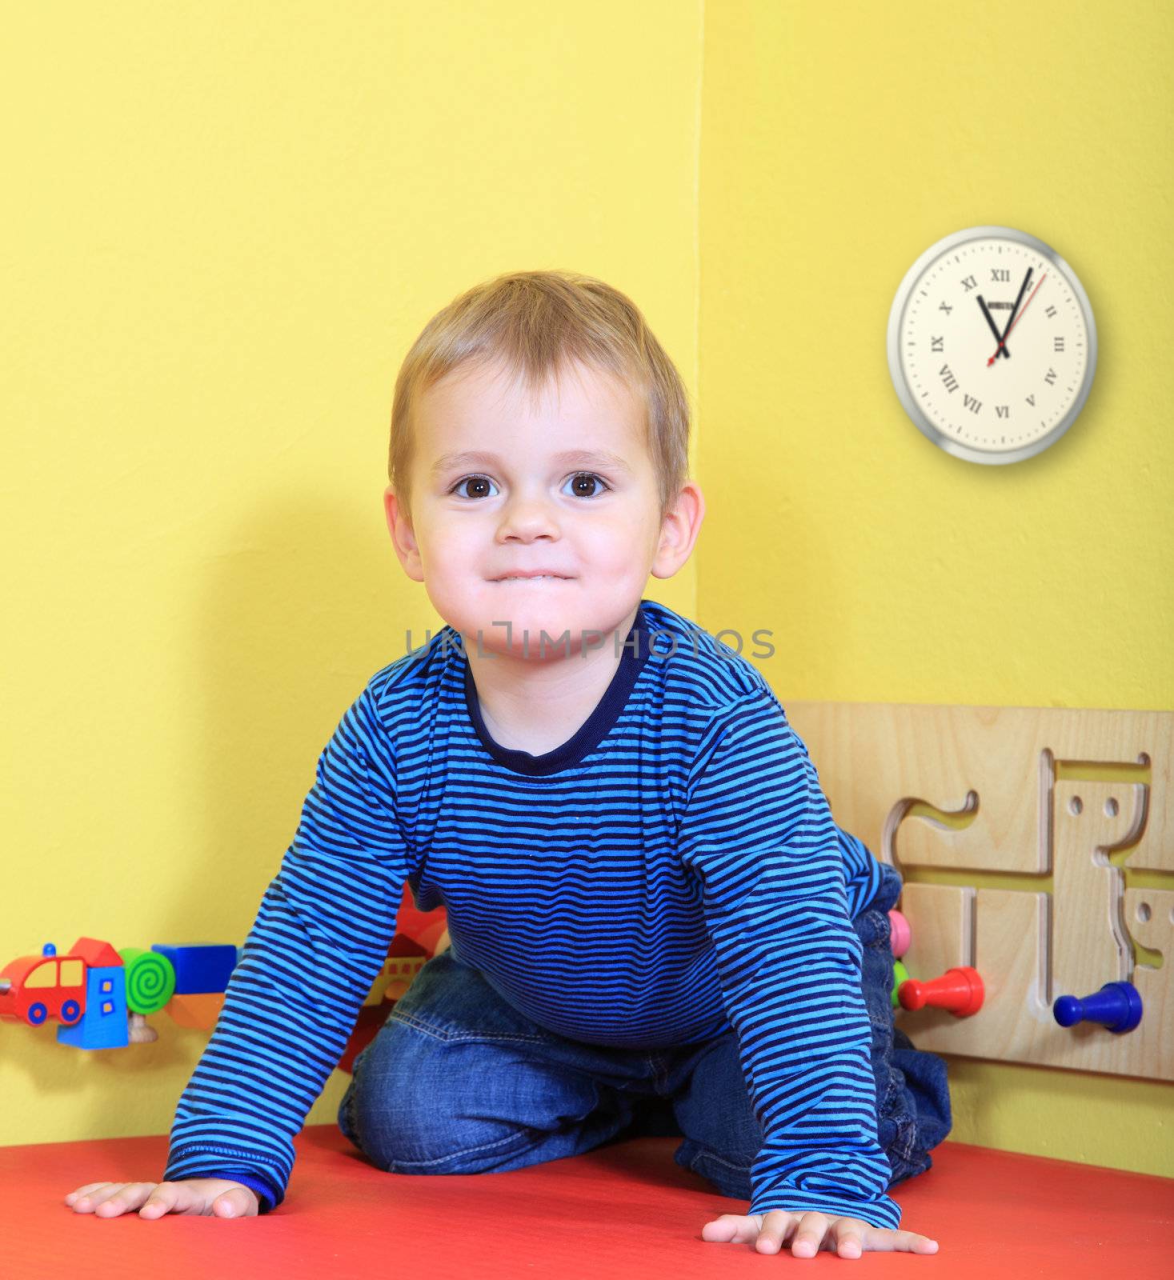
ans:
**11:04:06**
